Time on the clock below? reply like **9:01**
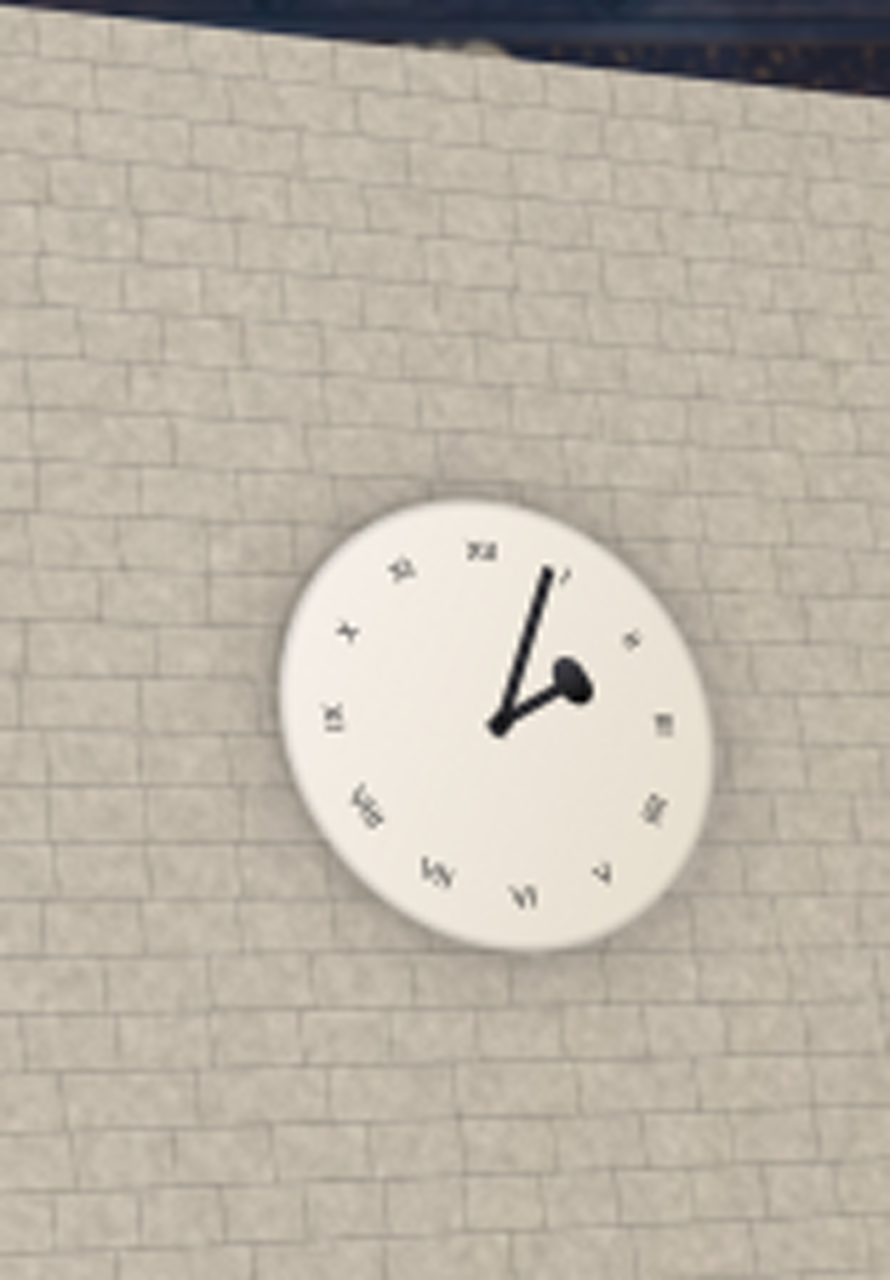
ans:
**2:04**
